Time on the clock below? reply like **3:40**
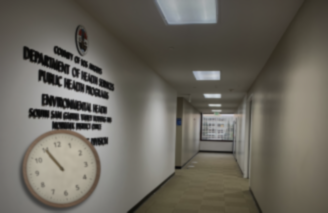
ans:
**10:55**
